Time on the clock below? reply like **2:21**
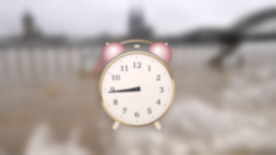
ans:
**8:44**
